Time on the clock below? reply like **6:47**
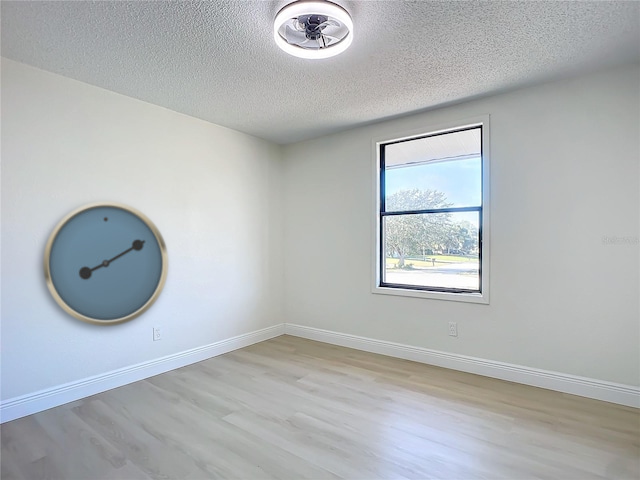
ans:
**8:10**
